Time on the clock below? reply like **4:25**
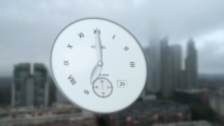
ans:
**7:00**
